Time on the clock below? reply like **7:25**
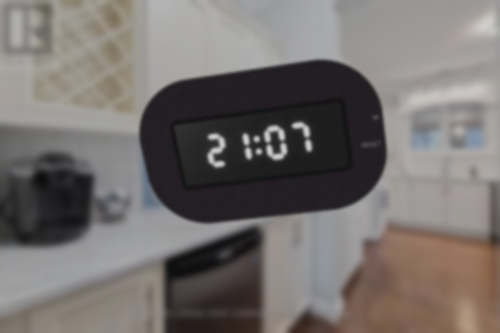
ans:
**21:07**
